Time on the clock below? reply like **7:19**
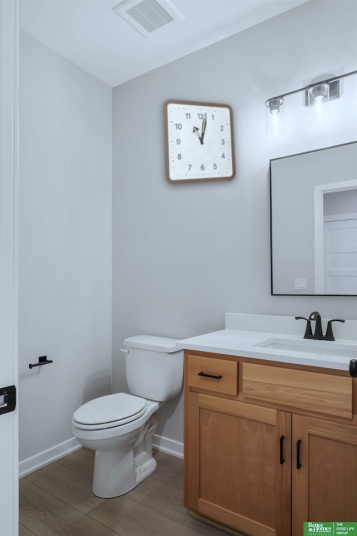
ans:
**11:02**
